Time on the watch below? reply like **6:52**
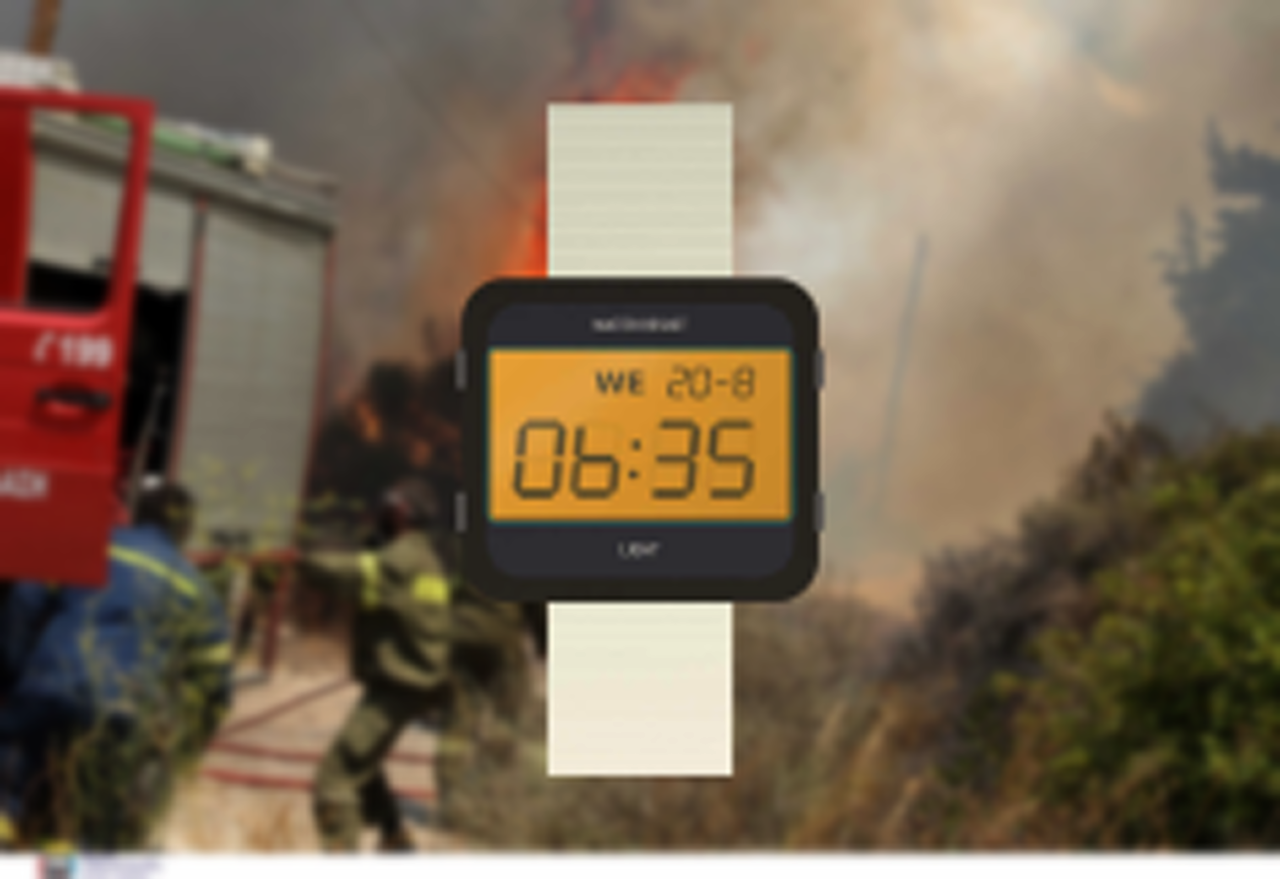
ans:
**6:35**
